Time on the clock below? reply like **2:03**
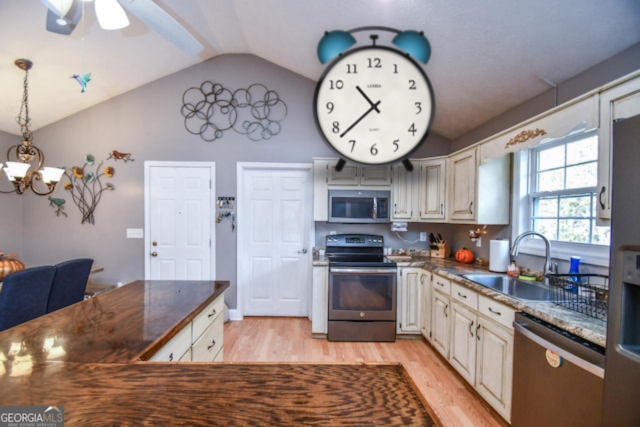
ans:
**10:38**
